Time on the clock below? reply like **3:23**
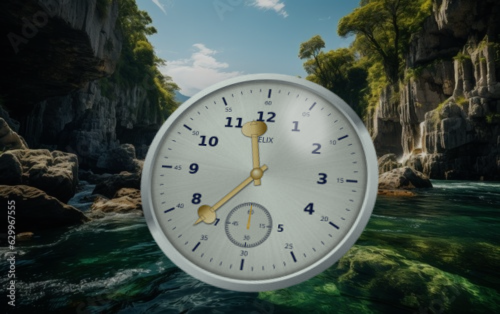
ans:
**11:37**
